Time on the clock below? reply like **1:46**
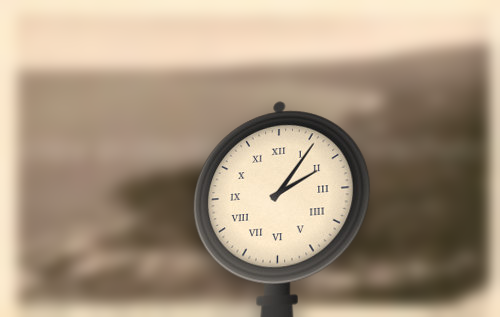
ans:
**2:06**
